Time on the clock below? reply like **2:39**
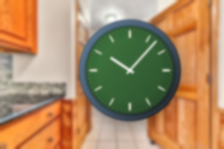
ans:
**10:07**
